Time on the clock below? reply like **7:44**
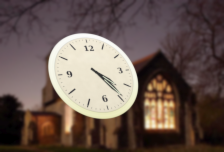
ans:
**4:24**
